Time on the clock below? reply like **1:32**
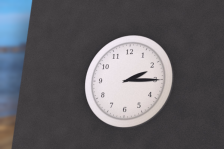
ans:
**2:15**
